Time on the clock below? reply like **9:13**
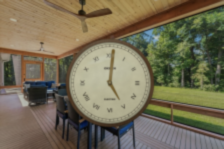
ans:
**5:01**
